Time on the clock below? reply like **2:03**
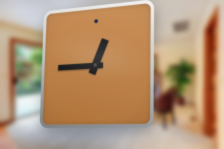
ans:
**12:45**
